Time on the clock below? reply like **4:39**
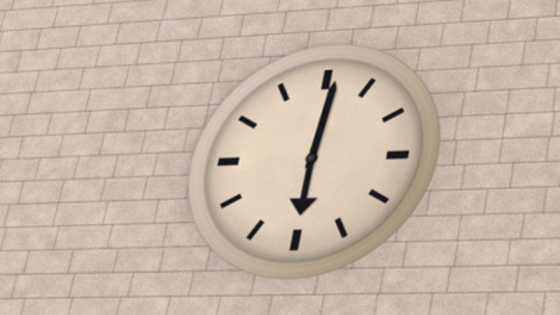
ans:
**6:01**
